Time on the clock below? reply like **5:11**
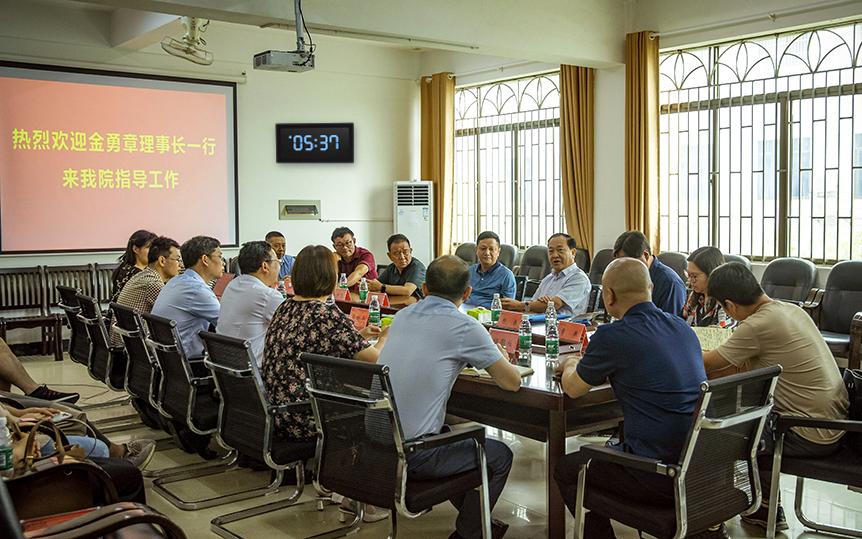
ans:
**5:37**
